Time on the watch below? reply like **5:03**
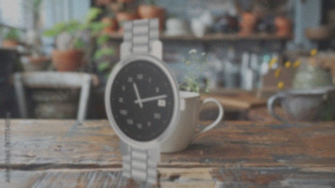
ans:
**11:13**
